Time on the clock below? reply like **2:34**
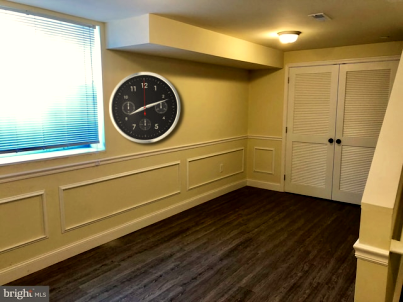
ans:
**8:12**
